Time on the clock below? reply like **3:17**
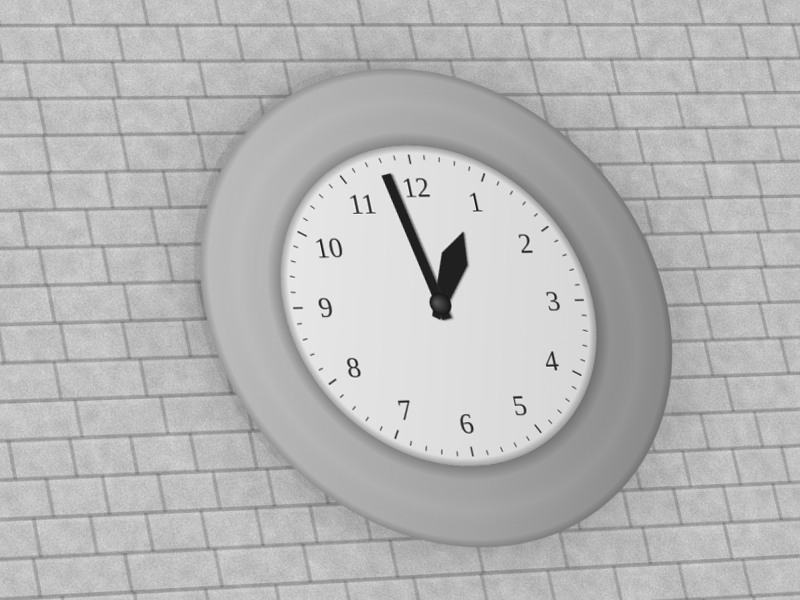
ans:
**12:58**
